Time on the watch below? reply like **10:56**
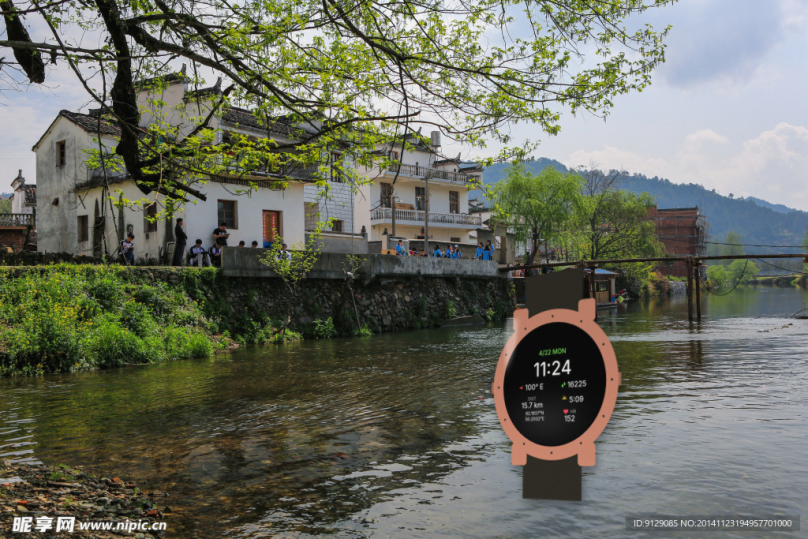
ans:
**11:24**
